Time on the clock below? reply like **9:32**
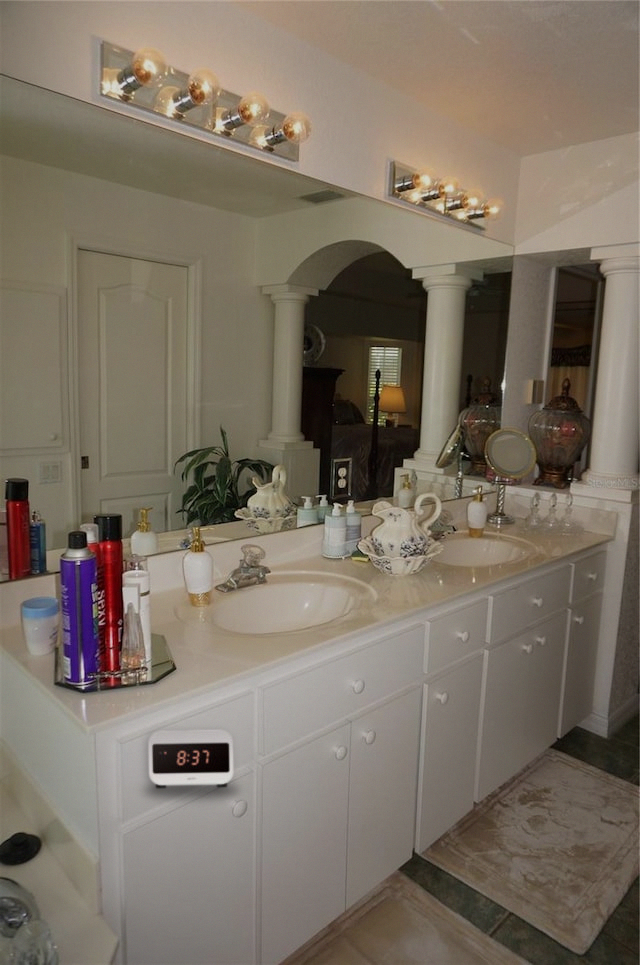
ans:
**8:37**
